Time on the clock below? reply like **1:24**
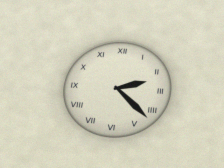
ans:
**2:22**
